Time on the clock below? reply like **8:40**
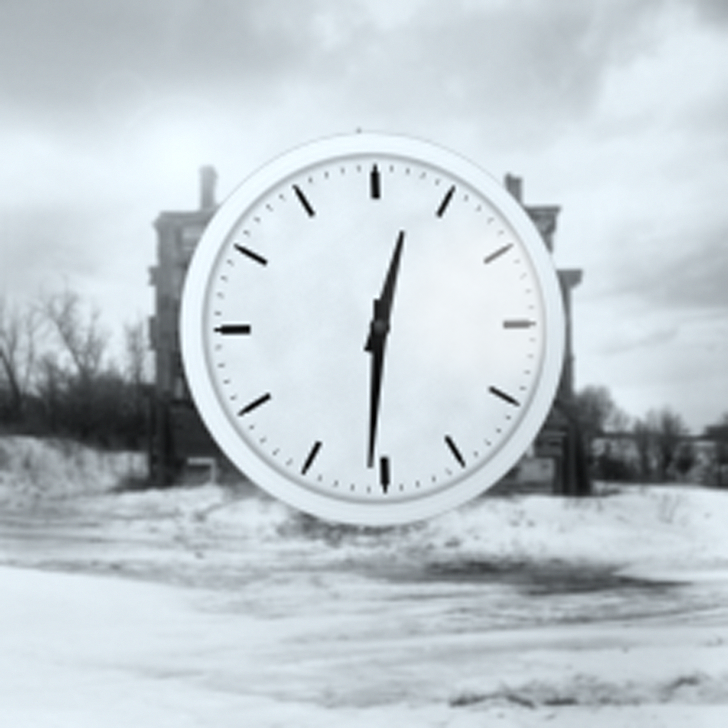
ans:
**12:31**
